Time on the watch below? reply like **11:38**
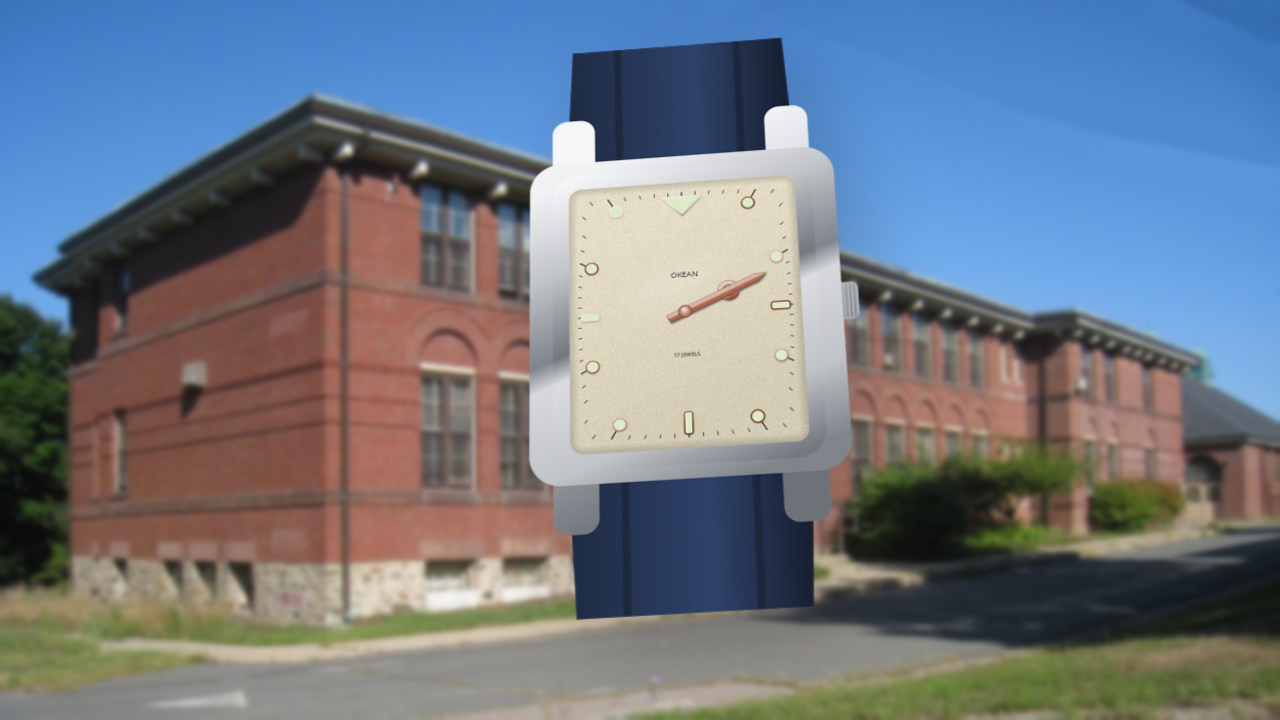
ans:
**2:11**
